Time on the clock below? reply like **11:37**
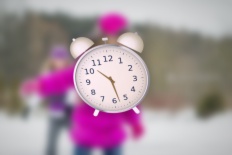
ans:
**10:28**
